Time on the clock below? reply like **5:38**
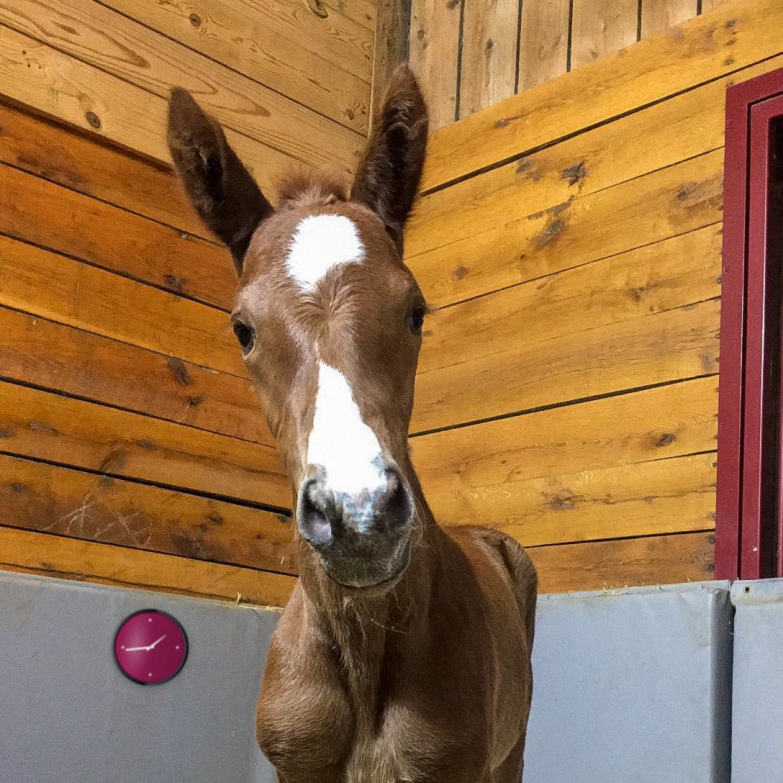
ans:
**1:44**
